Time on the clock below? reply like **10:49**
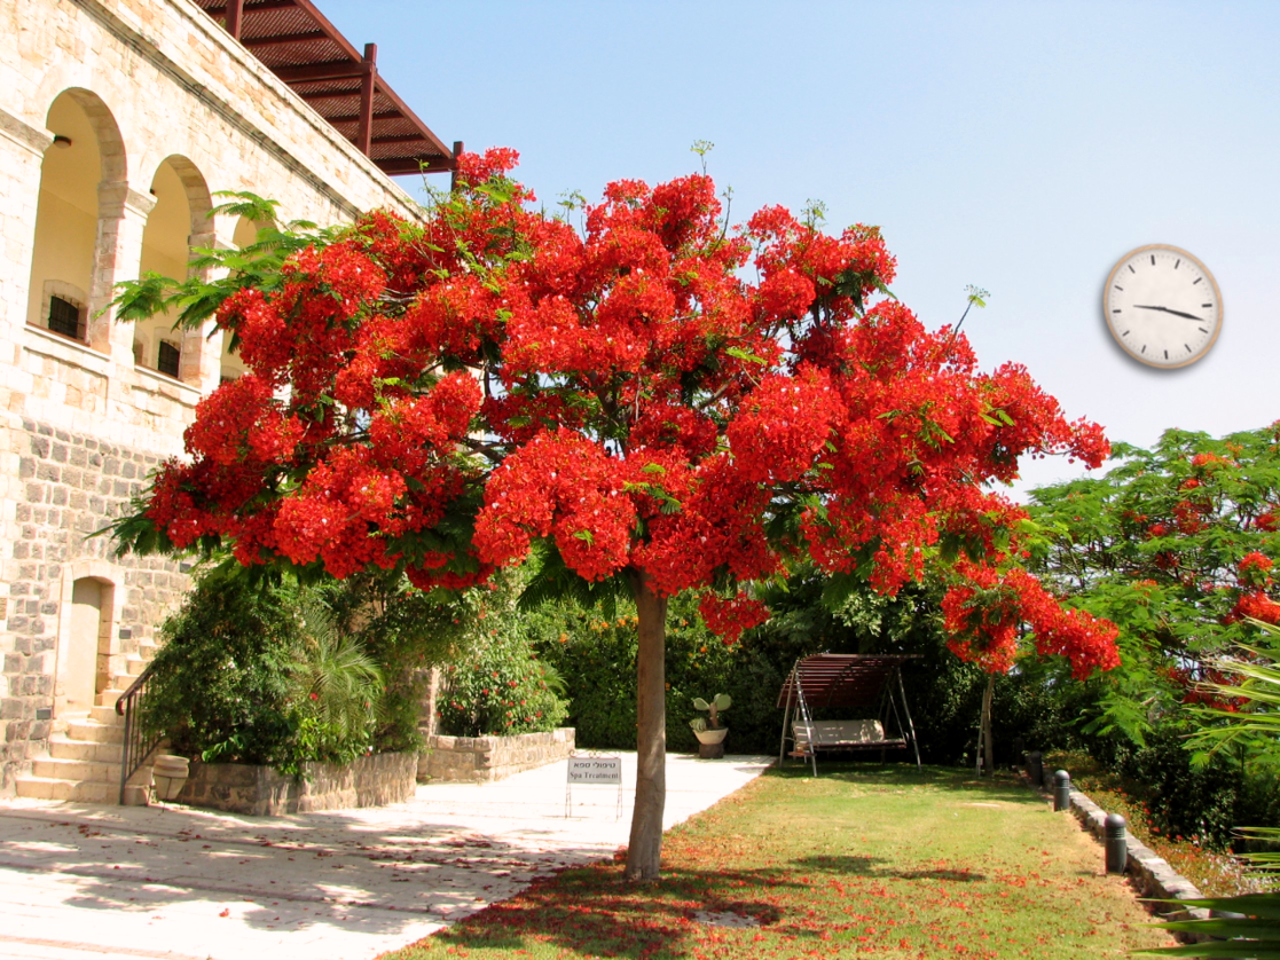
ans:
**9:18**
